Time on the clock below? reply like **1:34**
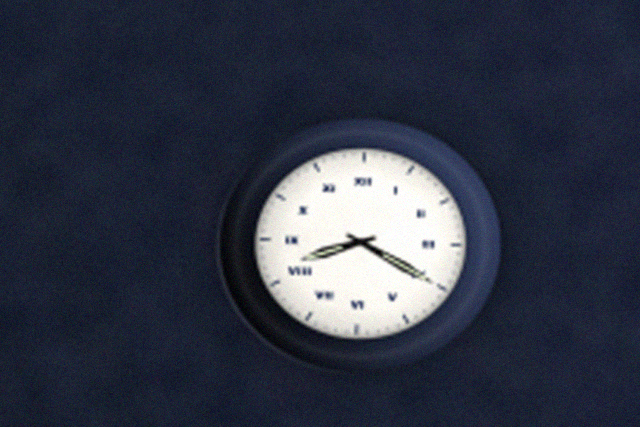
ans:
**8:20**
